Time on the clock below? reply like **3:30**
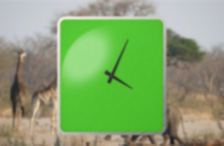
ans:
**4:04**
